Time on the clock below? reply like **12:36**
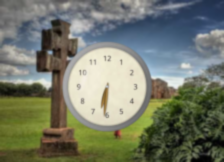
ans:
**6:31**
